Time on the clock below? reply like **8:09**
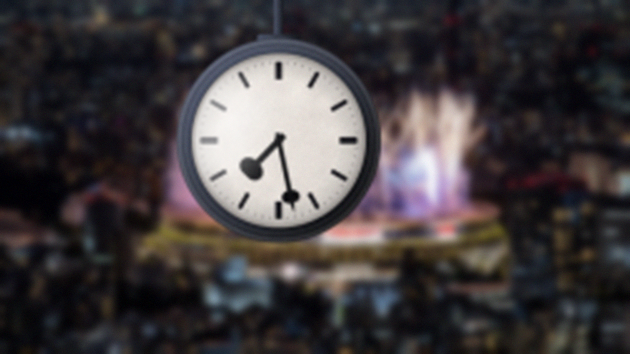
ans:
**7:28**
